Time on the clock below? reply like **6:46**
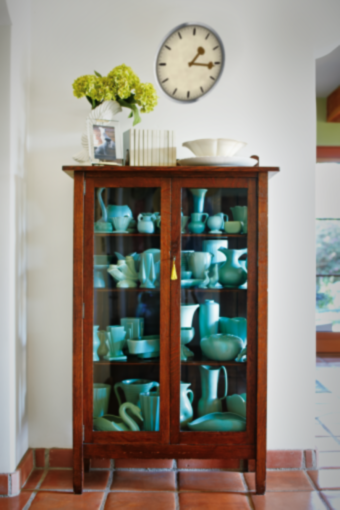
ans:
**1:16**
